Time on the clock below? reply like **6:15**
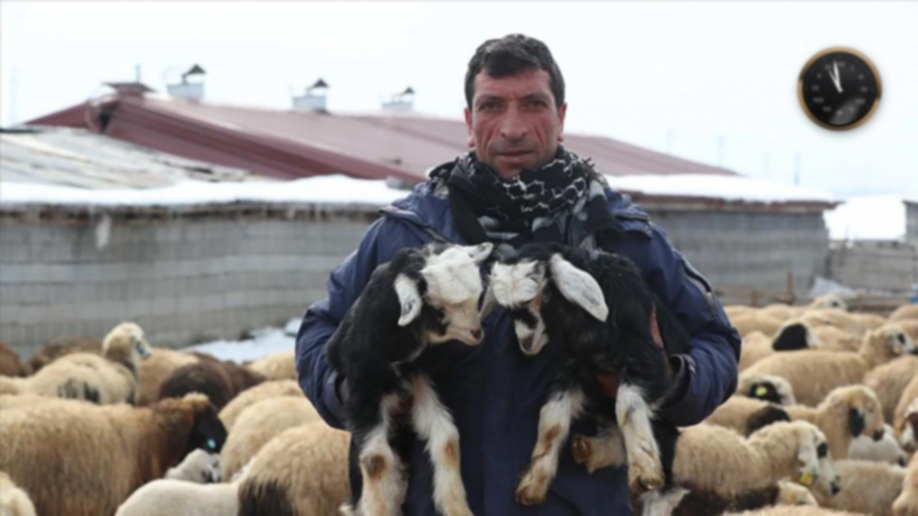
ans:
**10:58**
